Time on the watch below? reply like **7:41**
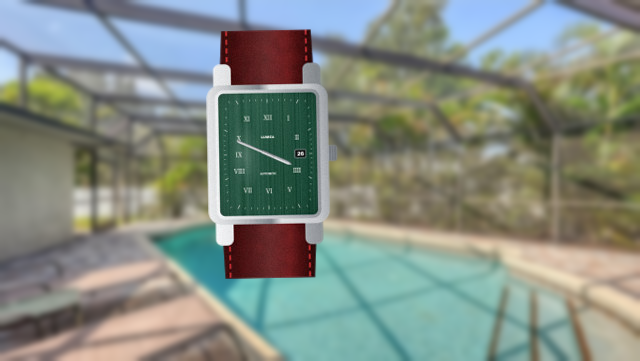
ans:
**3:49**
